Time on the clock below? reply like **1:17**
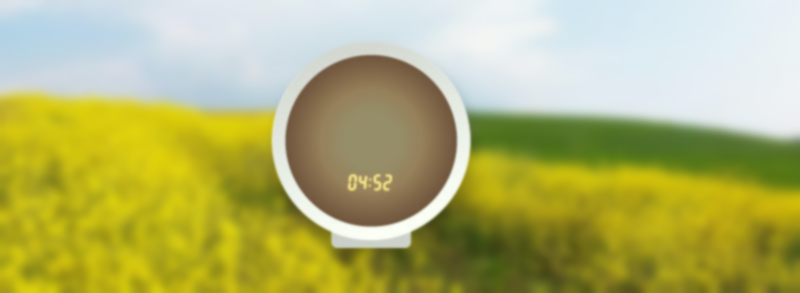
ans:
**4:52**
